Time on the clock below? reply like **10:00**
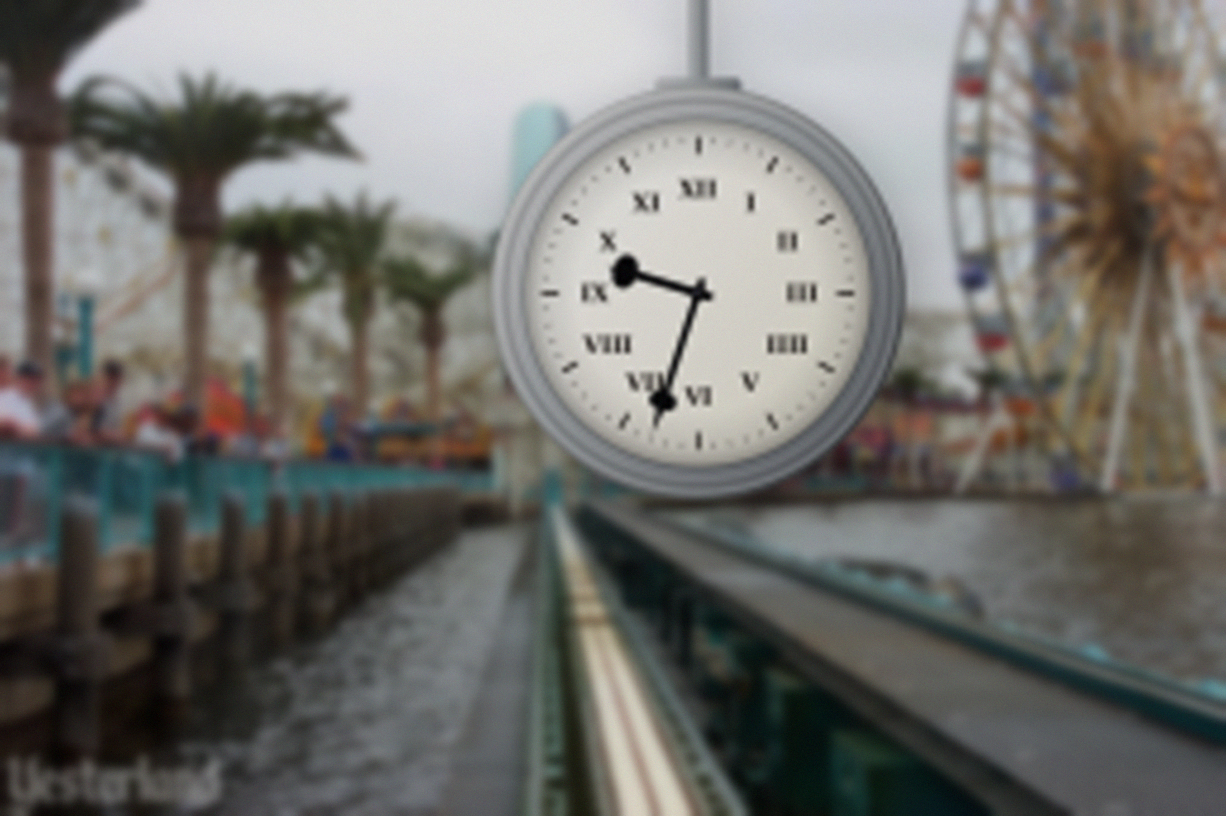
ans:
**9:33**
